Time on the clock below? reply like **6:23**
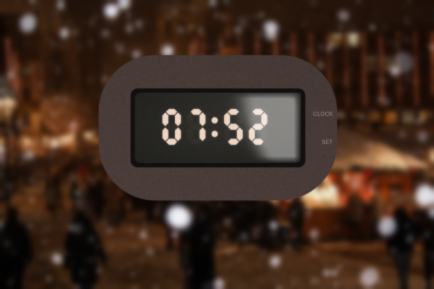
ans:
**7:52**
